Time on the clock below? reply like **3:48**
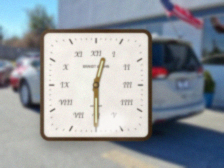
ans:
**12:30**
